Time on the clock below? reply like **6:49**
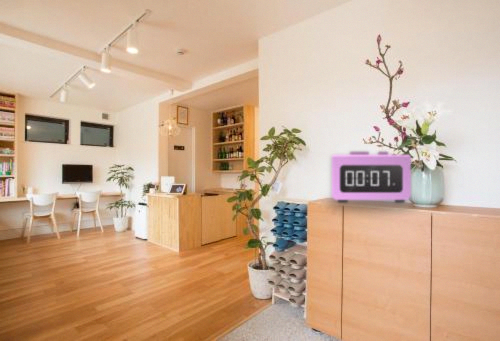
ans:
**0:07**
